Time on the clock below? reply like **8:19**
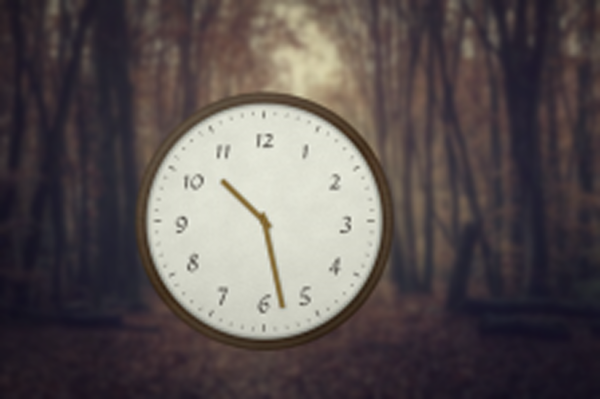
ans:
**10:28**
